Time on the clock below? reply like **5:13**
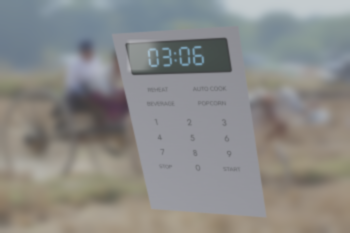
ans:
**3:06**
